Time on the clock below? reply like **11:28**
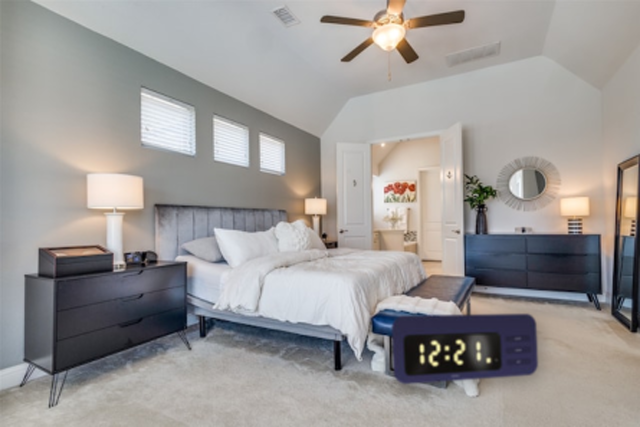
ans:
**12:21**
